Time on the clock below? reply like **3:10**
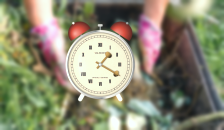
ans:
**1:20**
